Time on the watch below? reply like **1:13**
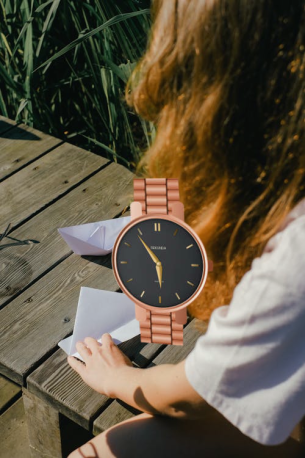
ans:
**5:54**
